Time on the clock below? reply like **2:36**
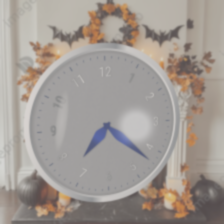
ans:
**7:22**
